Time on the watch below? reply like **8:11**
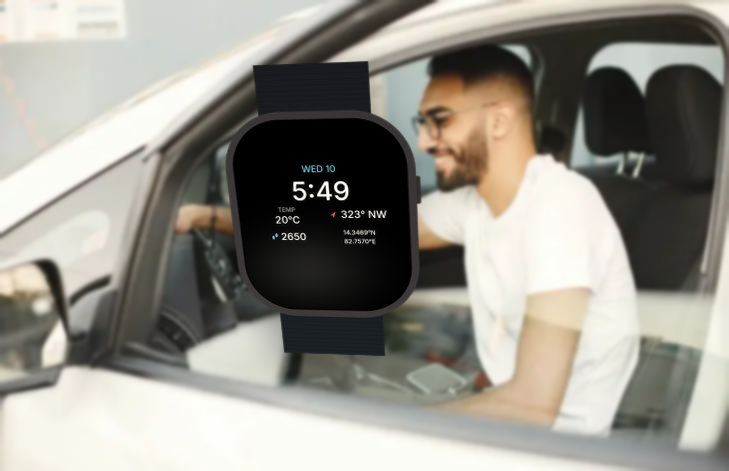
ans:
**5:49**
